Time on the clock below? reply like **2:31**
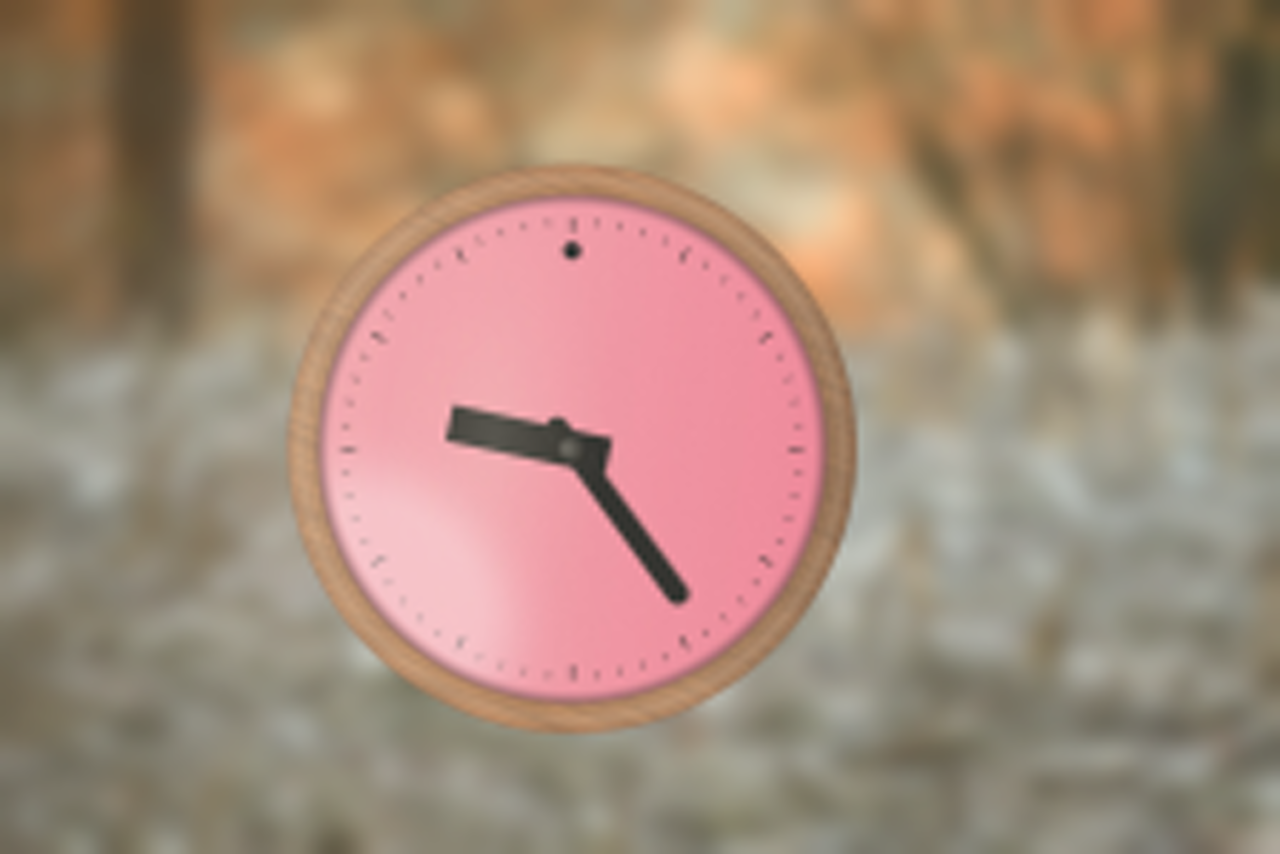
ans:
**9:24**
